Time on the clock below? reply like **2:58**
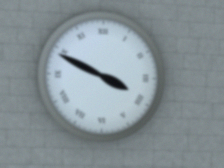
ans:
**3:49**
